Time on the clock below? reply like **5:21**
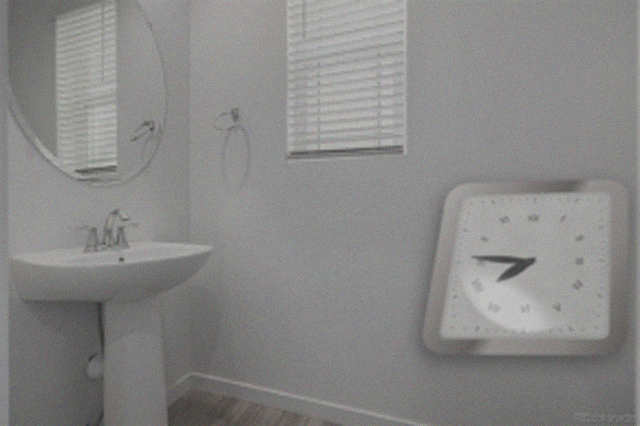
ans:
**7:46**
